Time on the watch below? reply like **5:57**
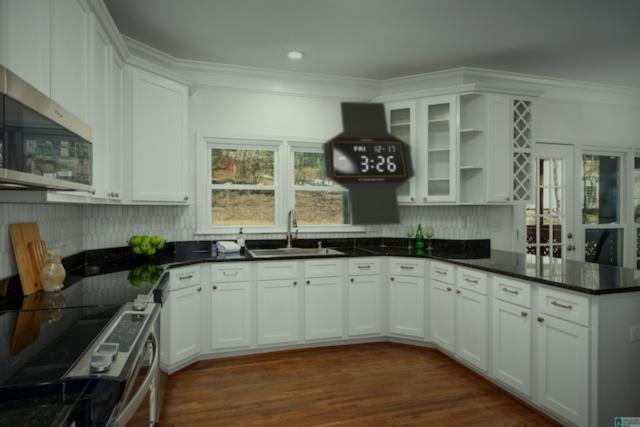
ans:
**3:26**
